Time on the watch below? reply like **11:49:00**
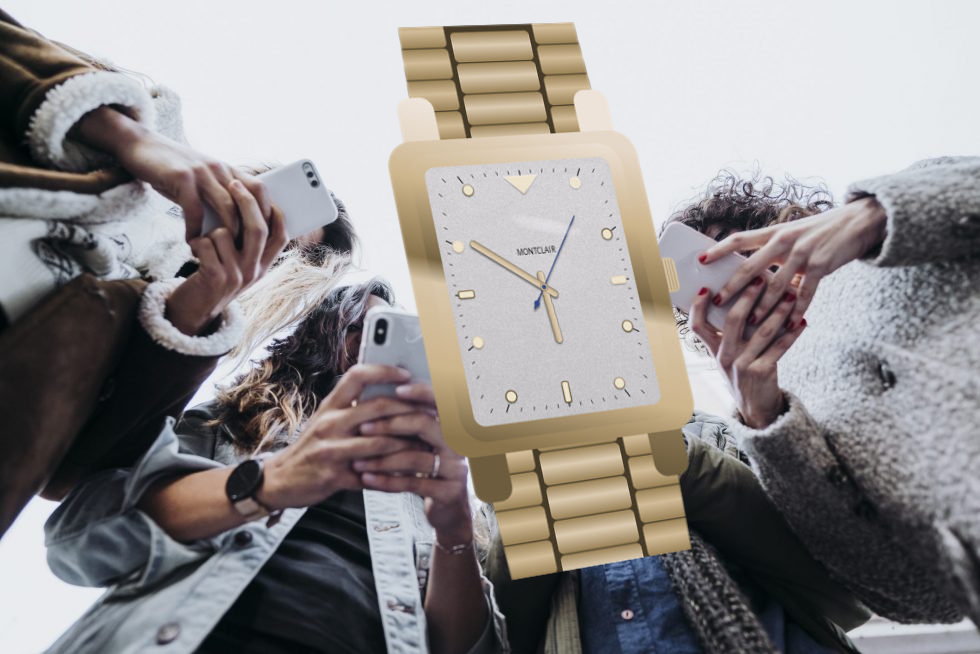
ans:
**5:51:06**
